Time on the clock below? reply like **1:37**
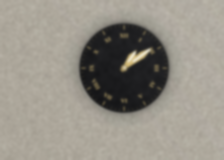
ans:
**1:09**
